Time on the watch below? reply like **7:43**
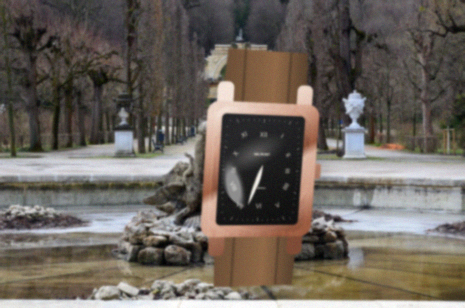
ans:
**6:33**
